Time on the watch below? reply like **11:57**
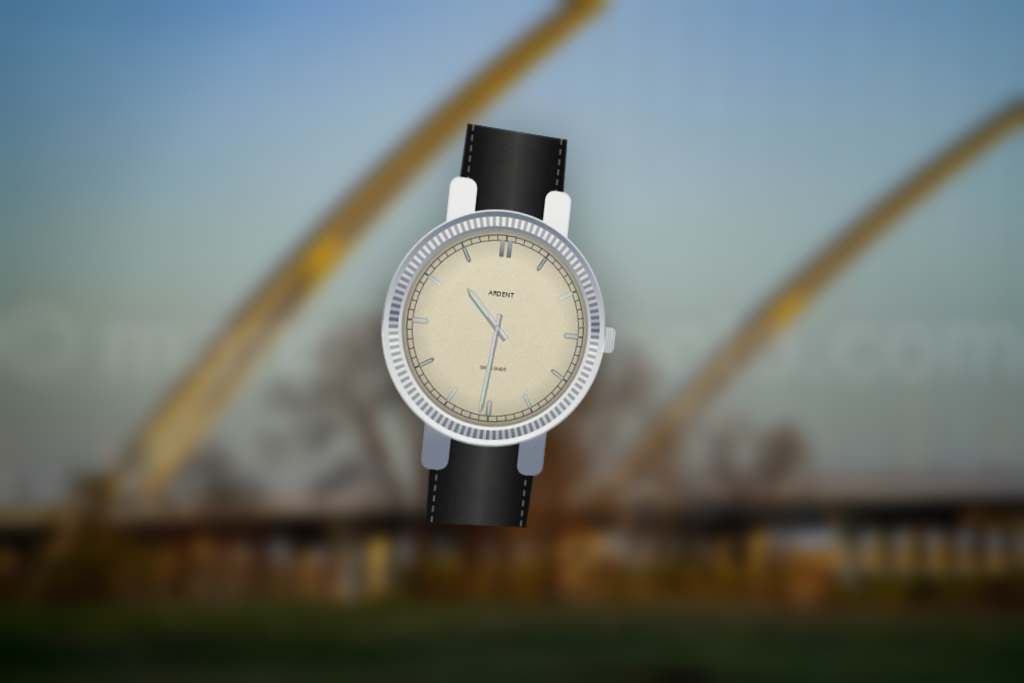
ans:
**10:31**
